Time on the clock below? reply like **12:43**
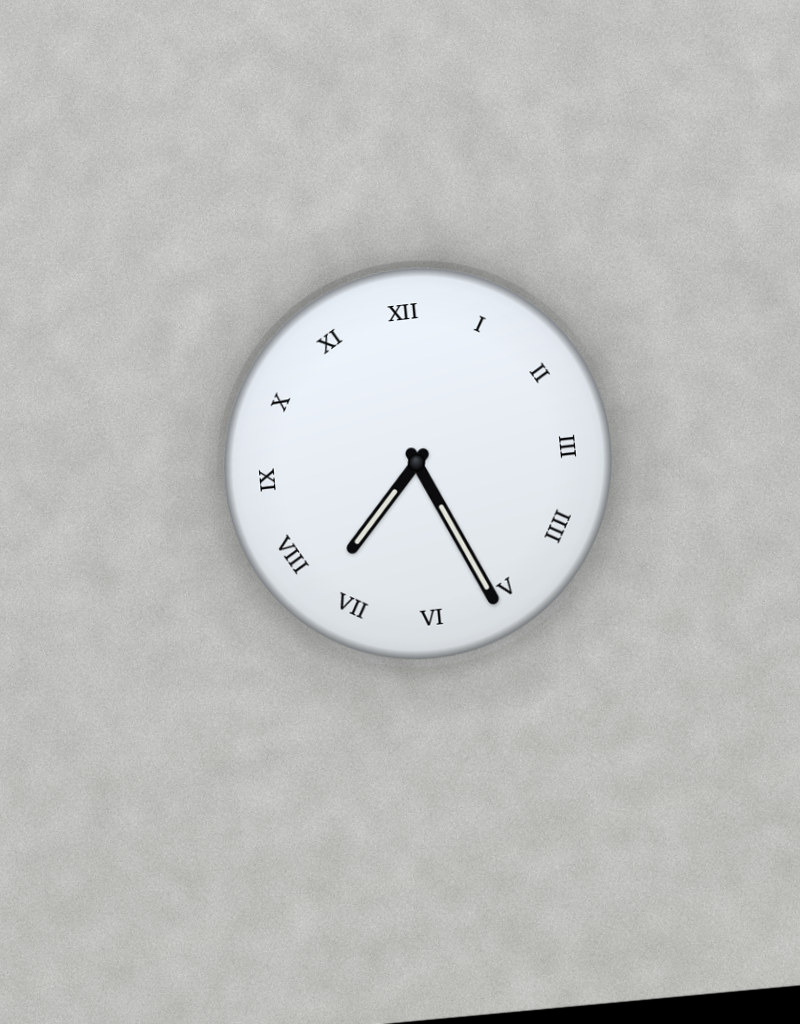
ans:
**7:26**
